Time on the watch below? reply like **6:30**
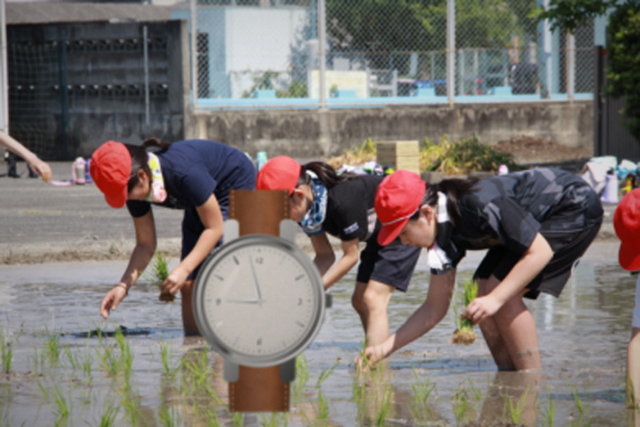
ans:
**8:58**
